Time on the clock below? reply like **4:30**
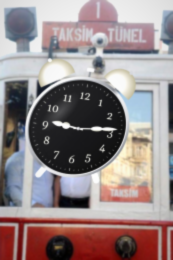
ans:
**9:14**
